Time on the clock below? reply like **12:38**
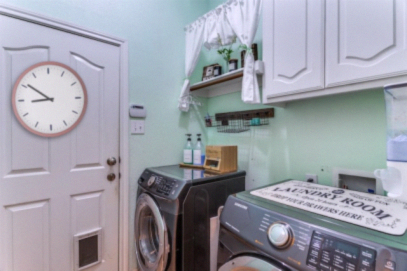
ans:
**8:51**
